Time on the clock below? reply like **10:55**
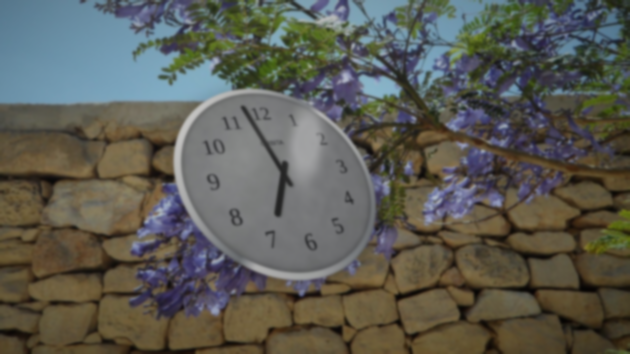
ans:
**6:58**
